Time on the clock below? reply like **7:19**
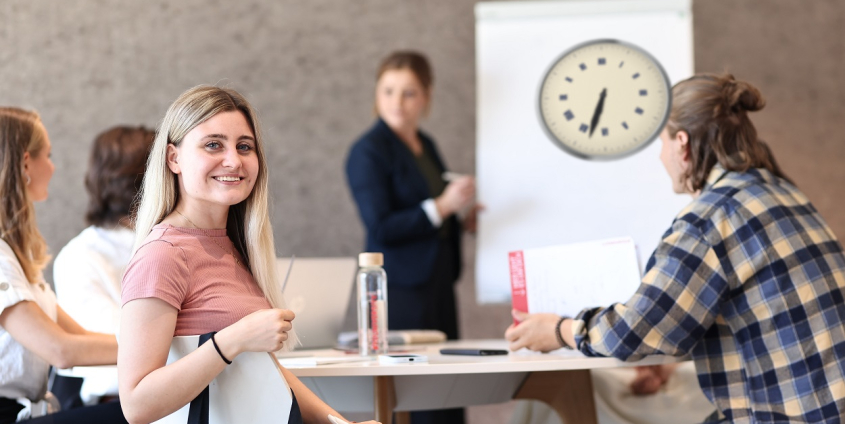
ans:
**6:33**
